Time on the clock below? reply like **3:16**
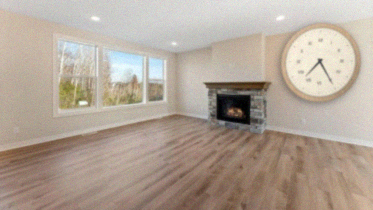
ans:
**7:25**
